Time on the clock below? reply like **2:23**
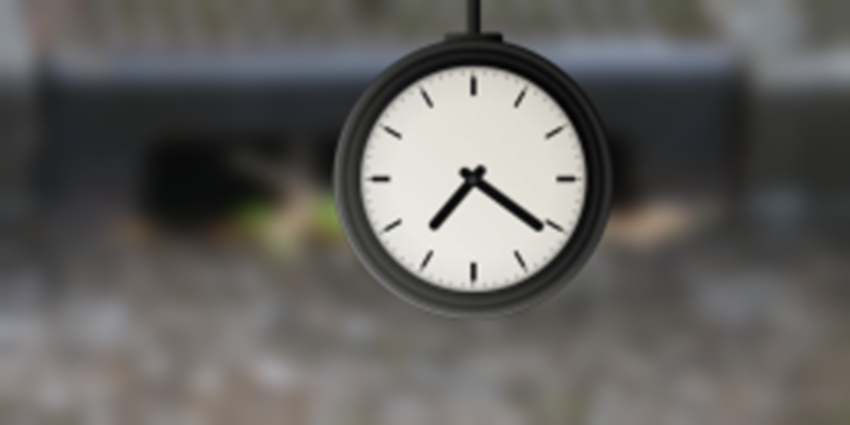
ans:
**7:21**
